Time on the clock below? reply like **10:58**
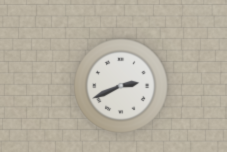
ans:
**2:41**
